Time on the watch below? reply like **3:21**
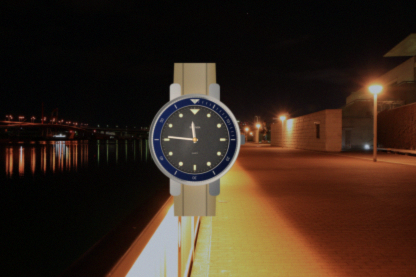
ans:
**11:46**
